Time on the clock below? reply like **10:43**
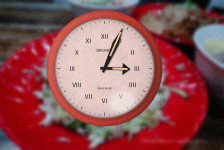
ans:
**3:04**
